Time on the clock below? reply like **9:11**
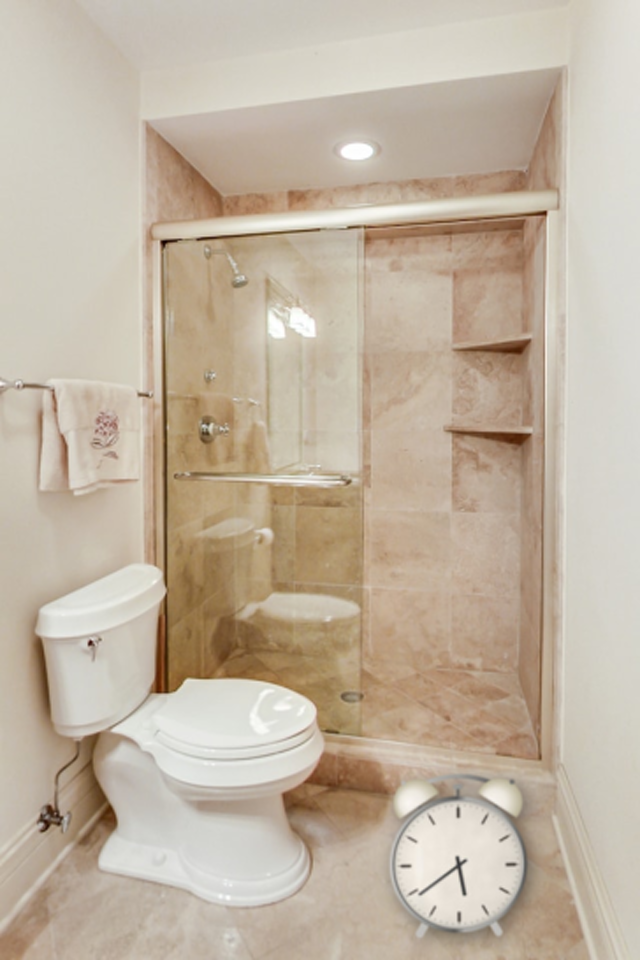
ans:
**5:39**
